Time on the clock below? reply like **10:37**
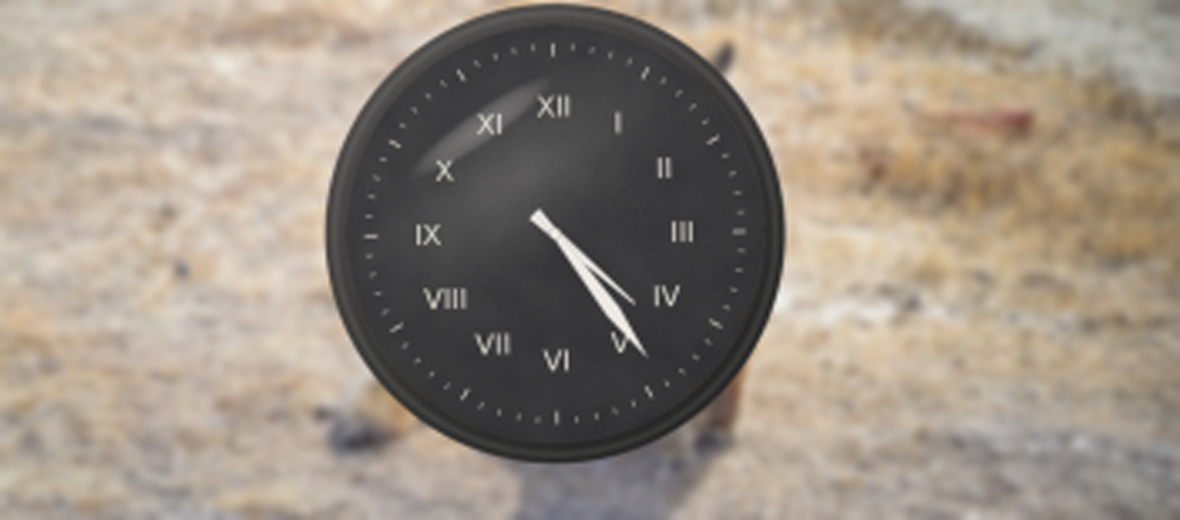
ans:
**4:24**
